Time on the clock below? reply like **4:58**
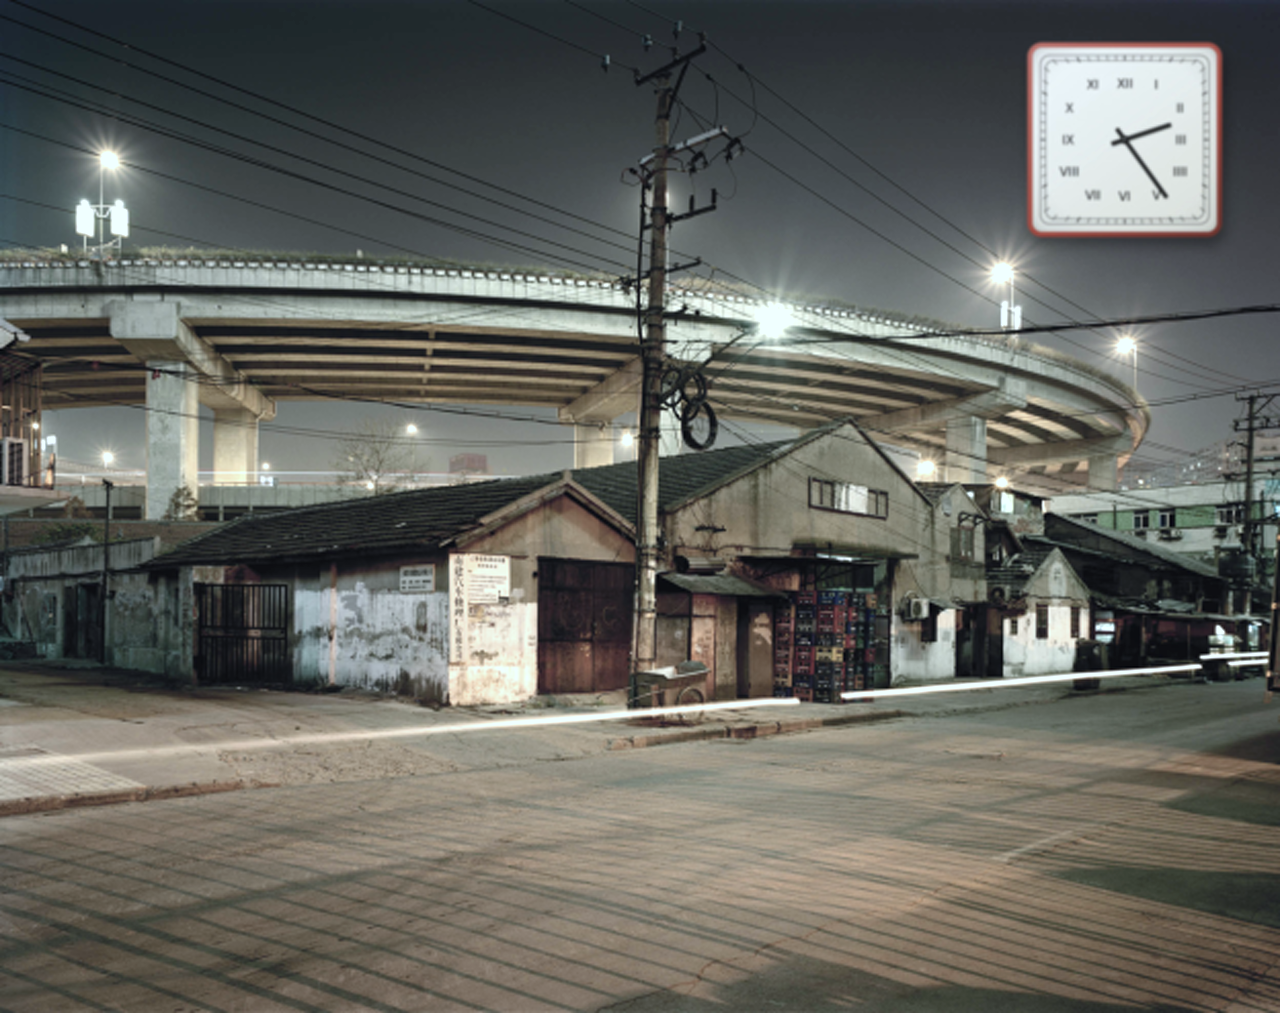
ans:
**2:24**
